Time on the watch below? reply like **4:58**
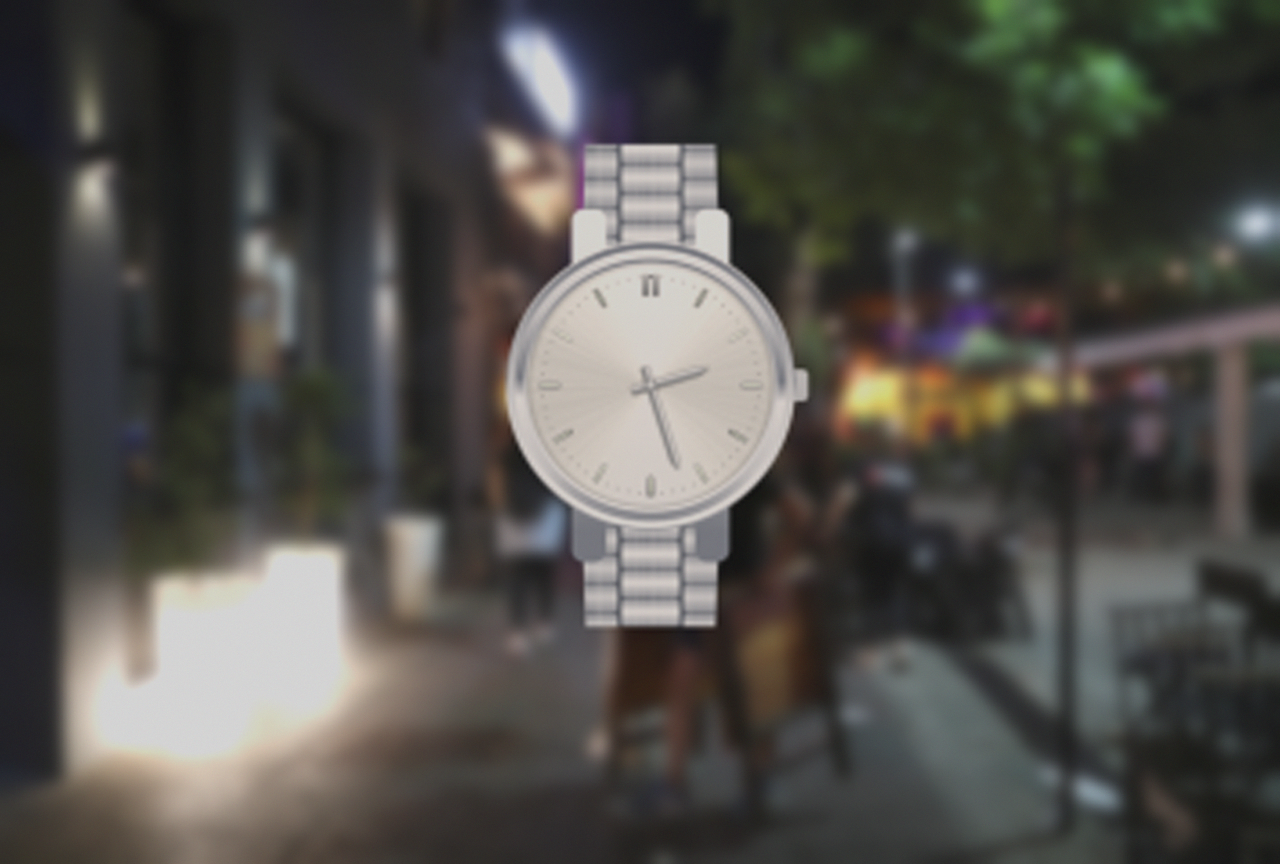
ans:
**2:27**
